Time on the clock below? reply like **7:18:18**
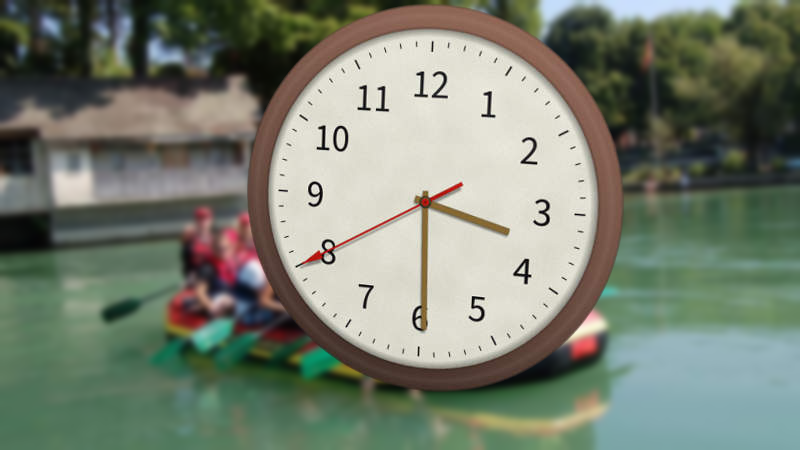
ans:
**3:29:40**
